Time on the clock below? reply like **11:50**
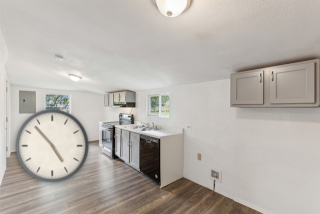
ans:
**4:53**
